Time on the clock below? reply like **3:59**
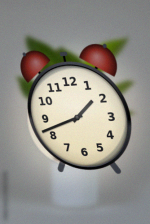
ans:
**1:42**
